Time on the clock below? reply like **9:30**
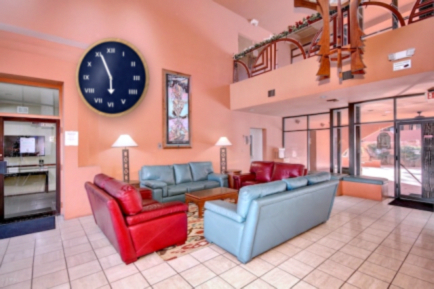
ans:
**5:56**
